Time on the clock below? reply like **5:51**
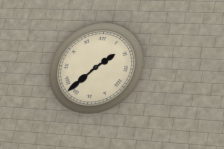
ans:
**1:37**
